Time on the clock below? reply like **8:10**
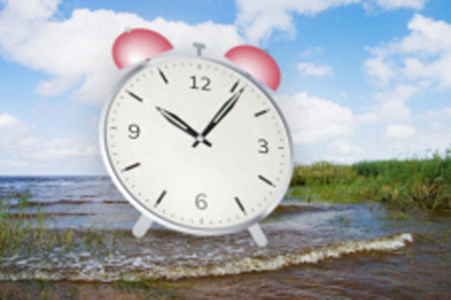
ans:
**10:06**
